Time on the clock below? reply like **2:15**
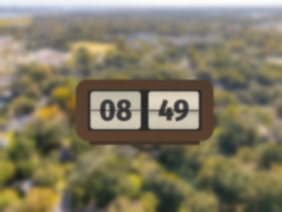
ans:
**8:49**
